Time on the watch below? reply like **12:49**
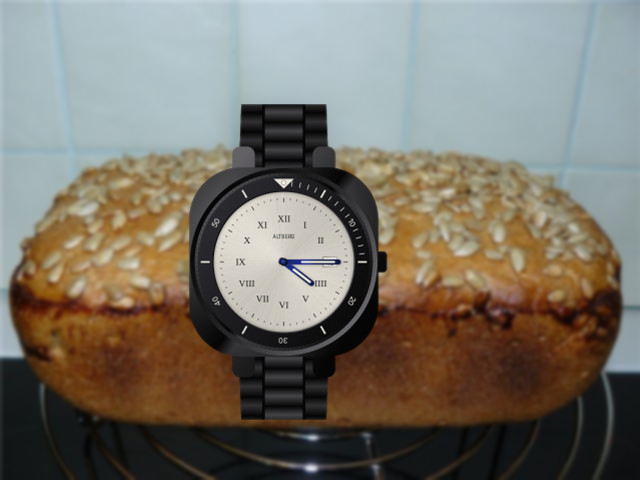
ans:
**4:15**
